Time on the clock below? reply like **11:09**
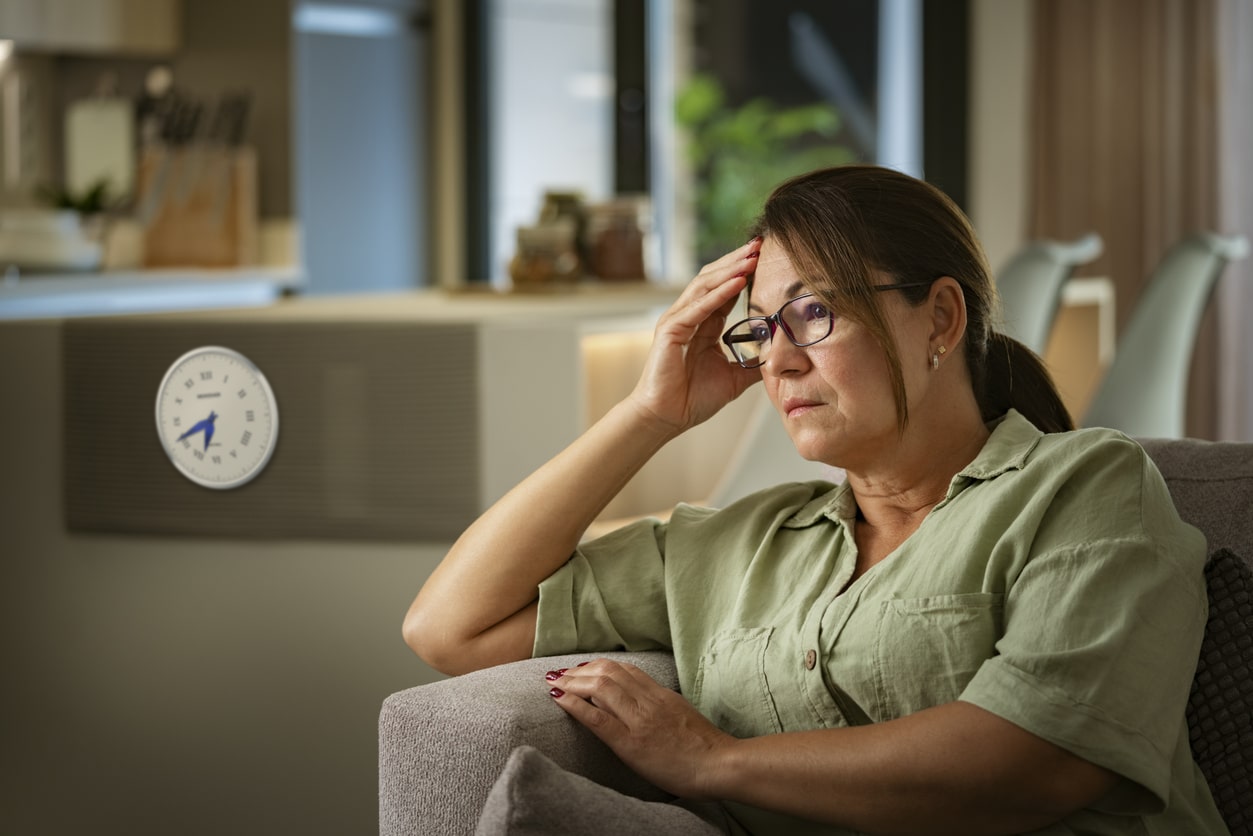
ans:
**6:41**
